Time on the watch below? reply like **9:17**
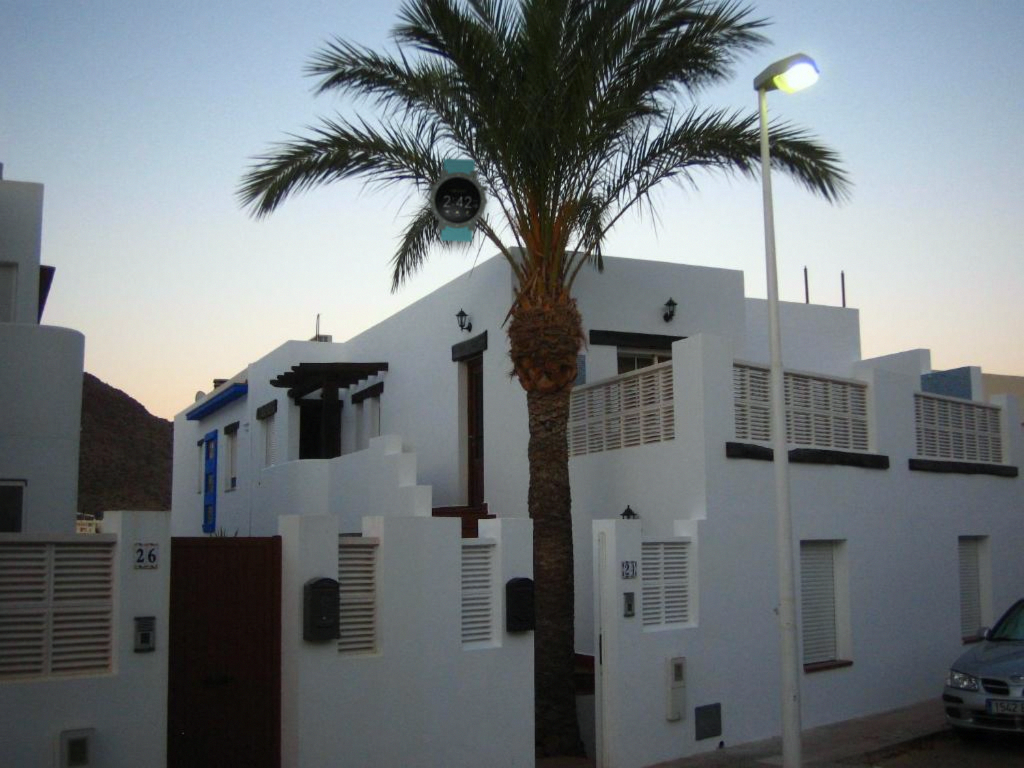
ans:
**2:42**
